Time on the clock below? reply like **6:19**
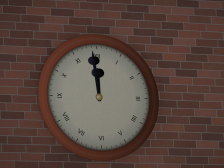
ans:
**11:59**
